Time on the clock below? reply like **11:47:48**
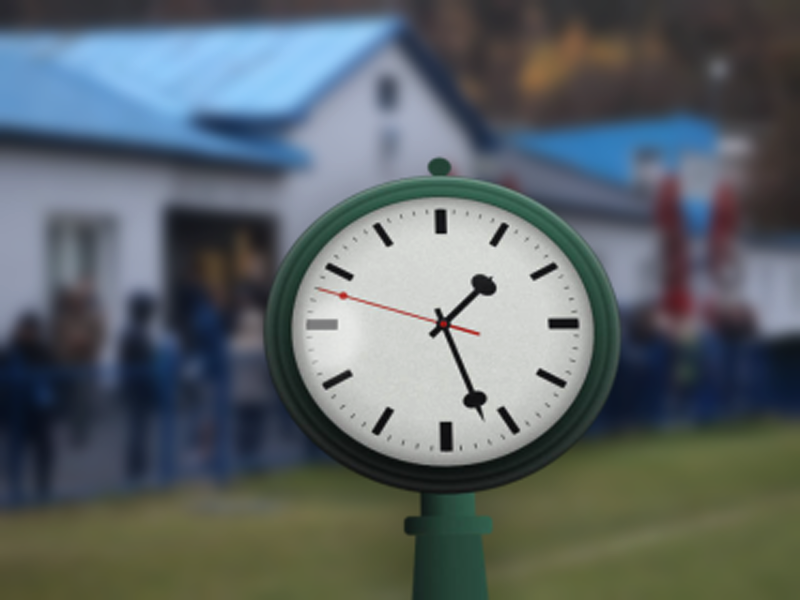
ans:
**1:26:48**
